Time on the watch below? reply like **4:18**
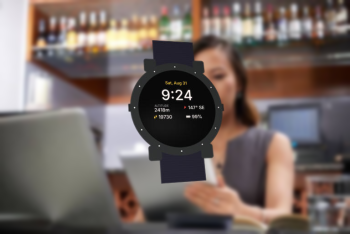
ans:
**9:24**
